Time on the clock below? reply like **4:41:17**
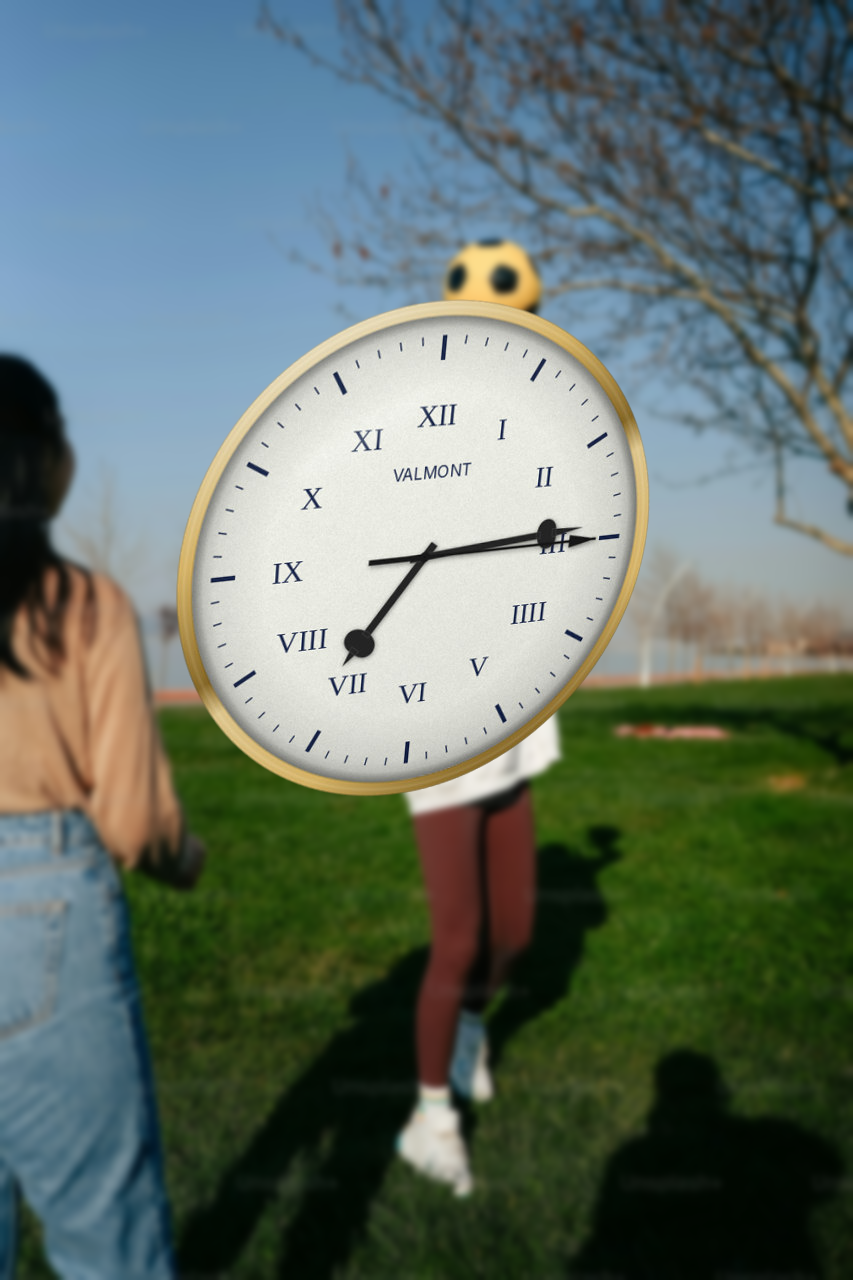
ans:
**7:14:15**
